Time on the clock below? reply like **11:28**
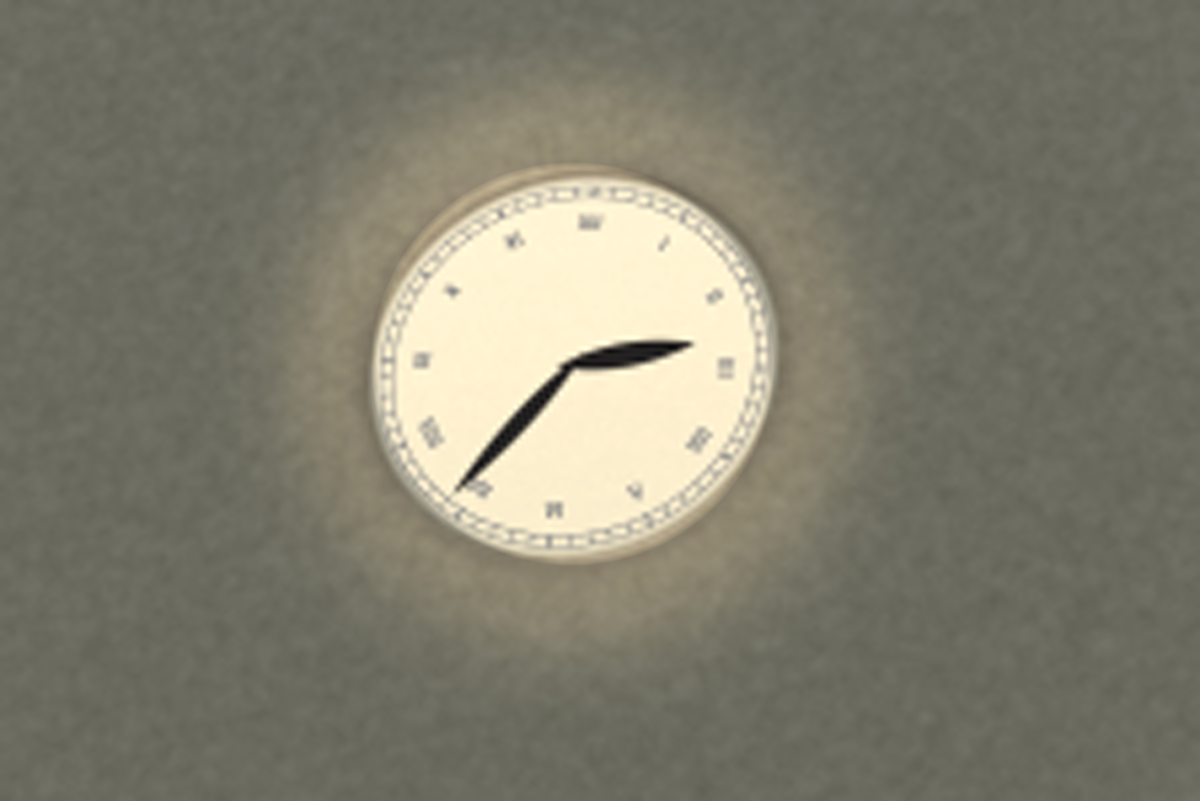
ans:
**2:36**
